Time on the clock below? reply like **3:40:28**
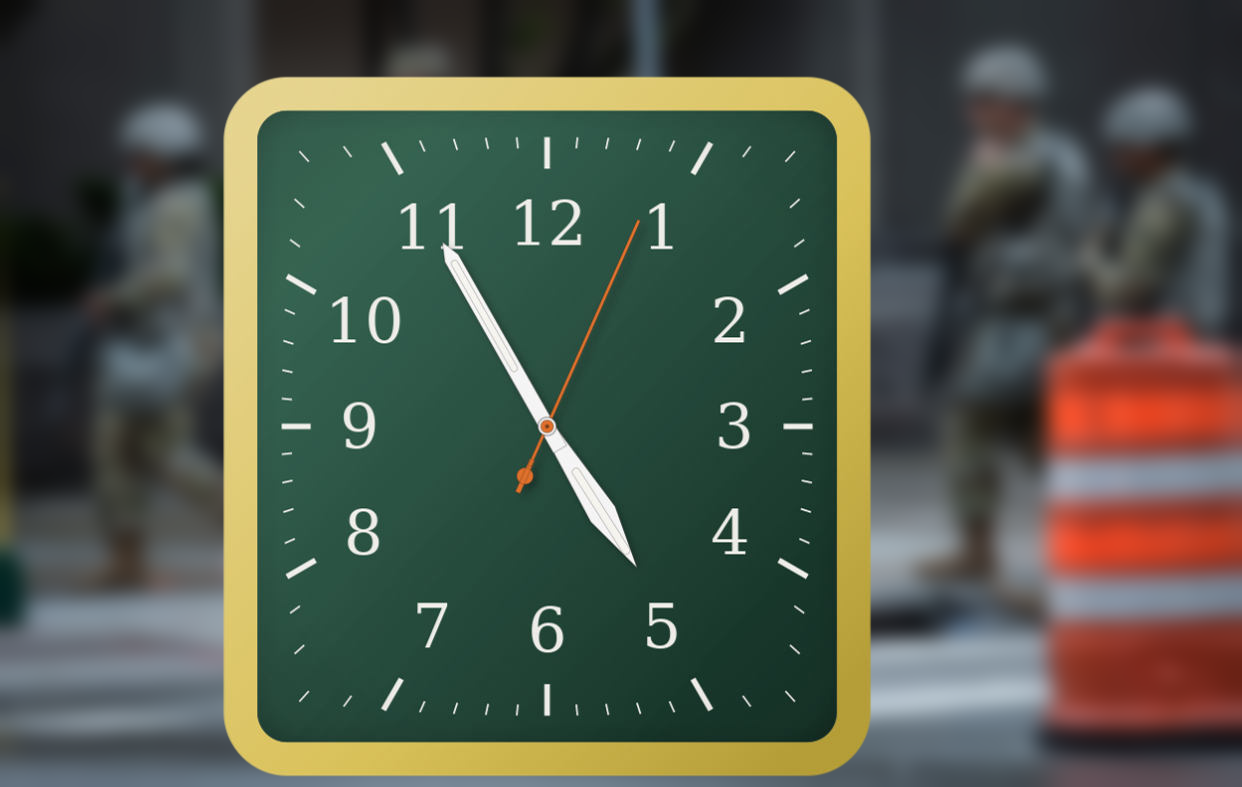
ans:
**4:55:04**
